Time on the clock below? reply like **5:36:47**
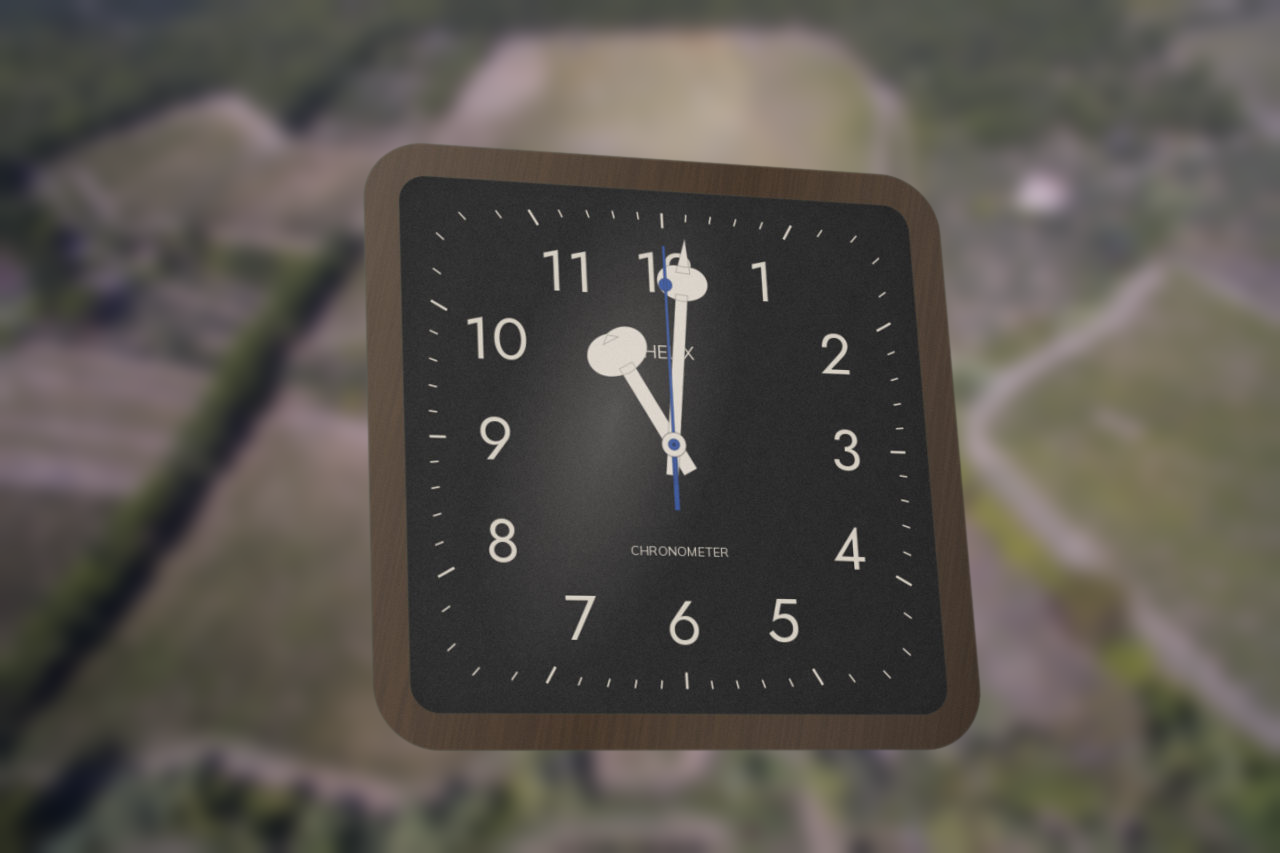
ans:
**11:01:00**
